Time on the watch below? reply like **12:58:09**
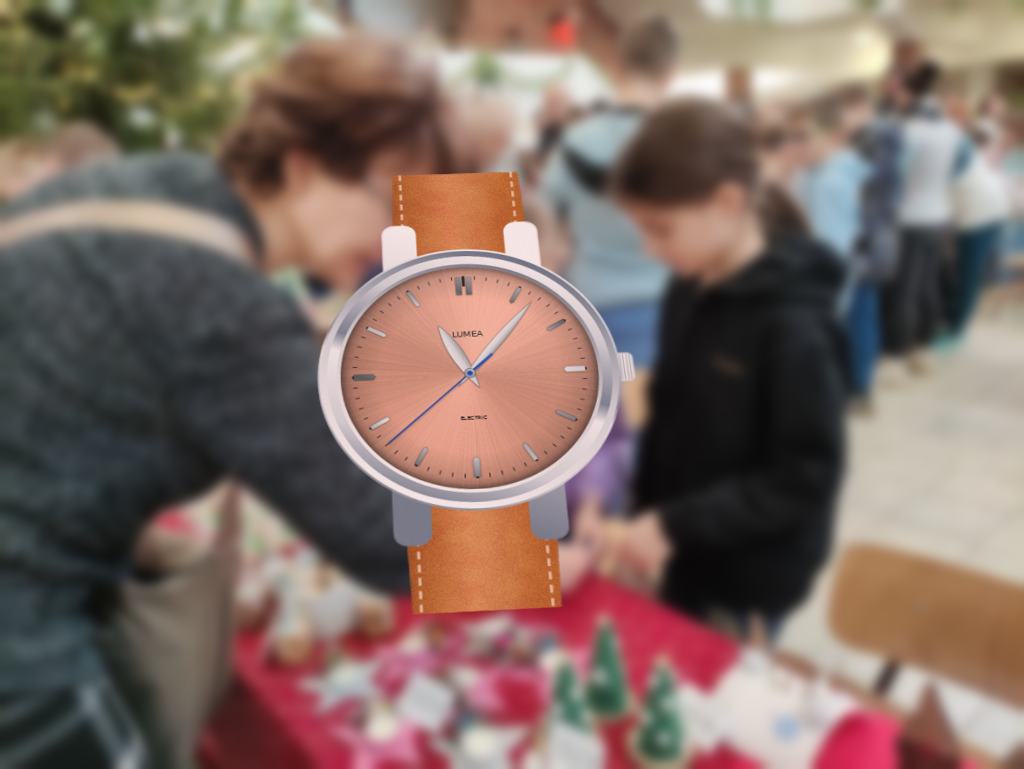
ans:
**11:06:38**
